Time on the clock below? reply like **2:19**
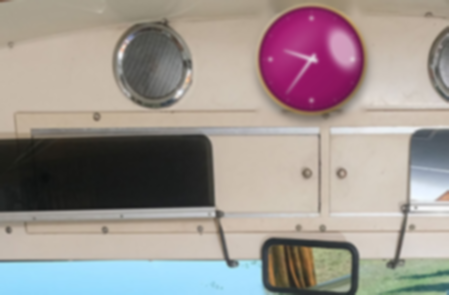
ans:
**9:36**
